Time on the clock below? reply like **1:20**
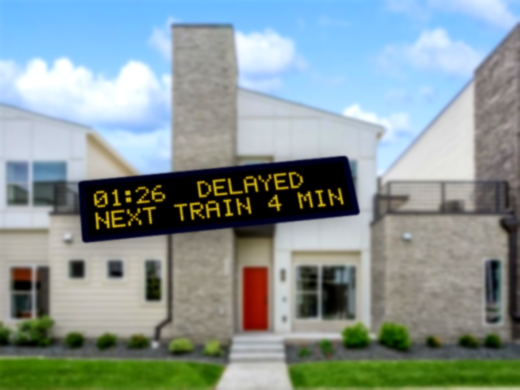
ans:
**1:26**
